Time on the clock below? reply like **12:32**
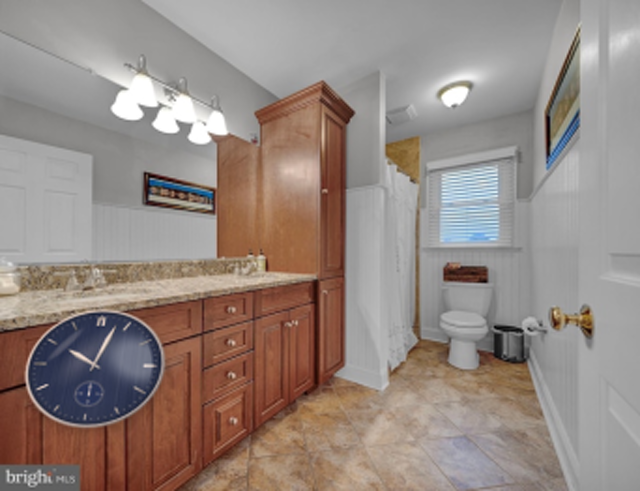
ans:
**10:03**
